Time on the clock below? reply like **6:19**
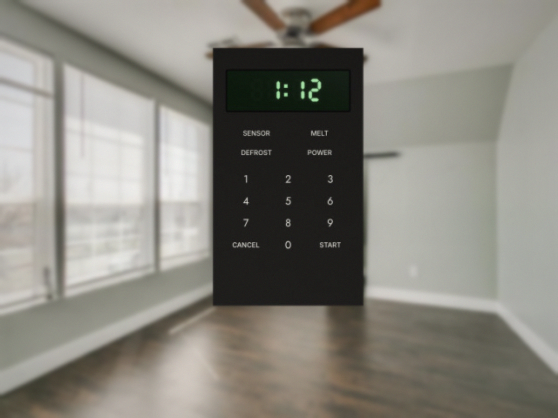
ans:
**1:12**
